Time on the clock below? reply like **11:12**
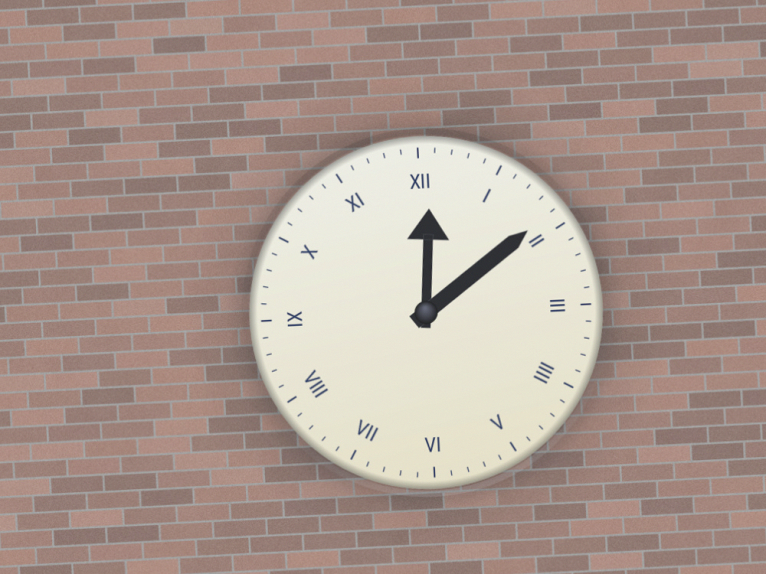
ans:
**12:09**
